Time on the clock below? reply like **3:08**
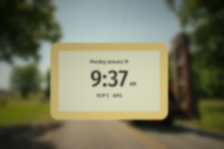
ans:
**9:37**
